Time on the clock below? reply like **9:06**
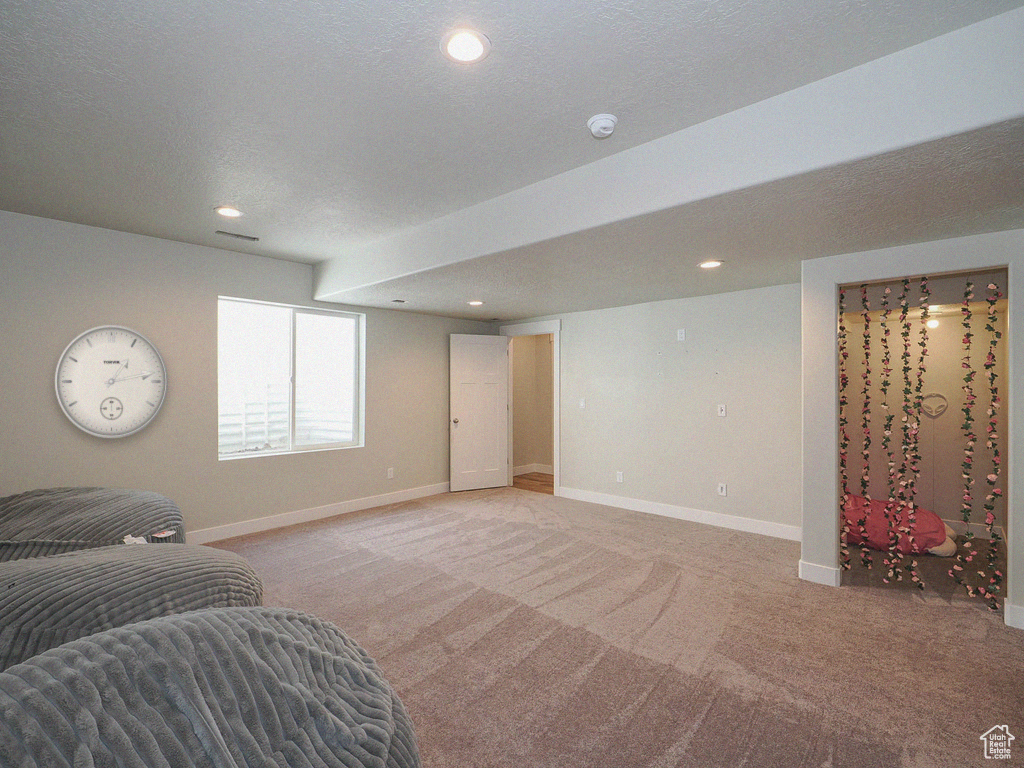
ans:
**1:13**
